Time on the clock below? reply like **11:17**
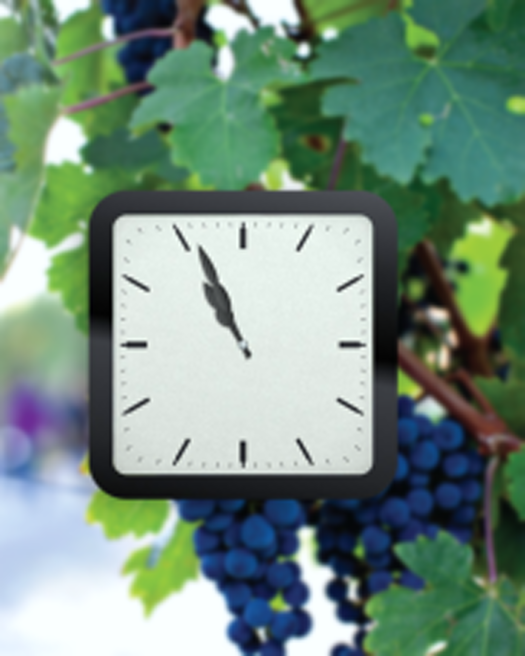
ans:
**10:56**
